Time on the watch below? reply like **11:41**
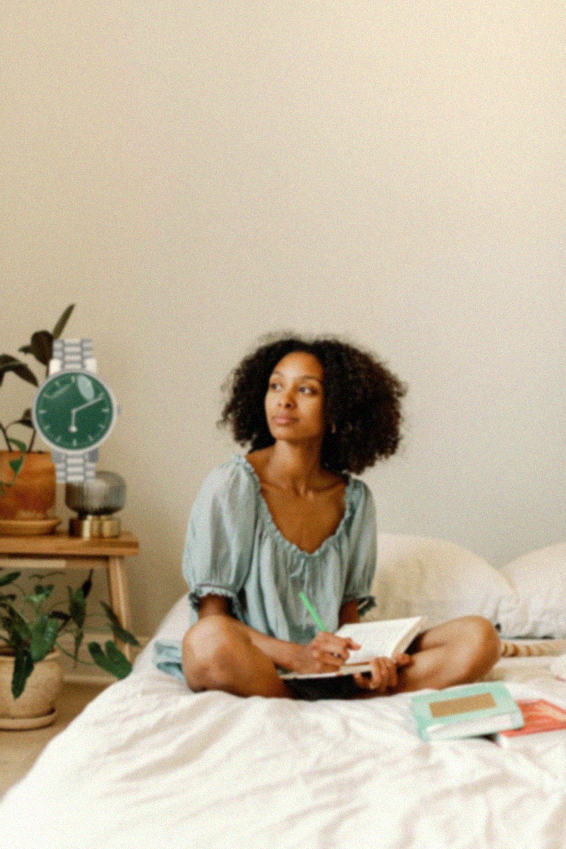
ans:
**6:11**
